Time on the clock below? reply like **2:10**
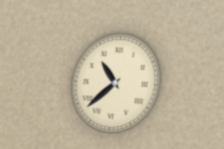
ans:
**10:38**
